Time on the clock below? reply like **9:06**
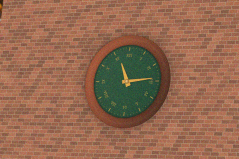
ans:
**11:14**
